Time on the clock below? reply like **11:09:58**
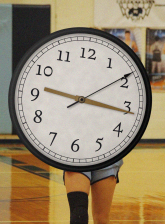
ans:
**9:16:09**
